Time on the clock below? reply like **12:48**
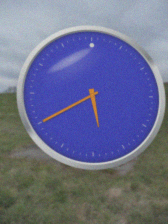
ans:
**5:40**
